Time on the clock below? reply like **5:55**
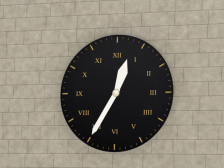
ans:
**12:35**
